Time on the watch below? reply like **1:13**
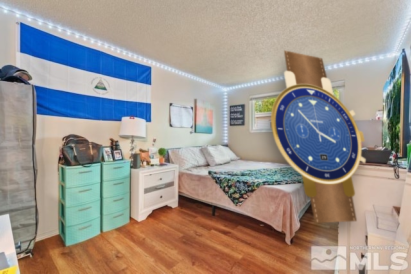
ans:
**3:53**
